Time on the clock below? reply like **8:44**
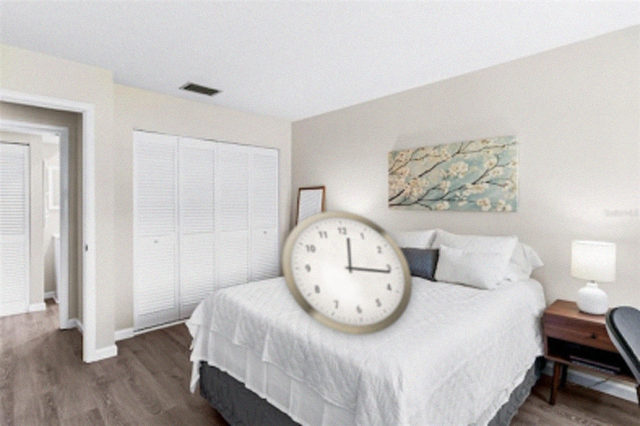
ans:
**12:16**
